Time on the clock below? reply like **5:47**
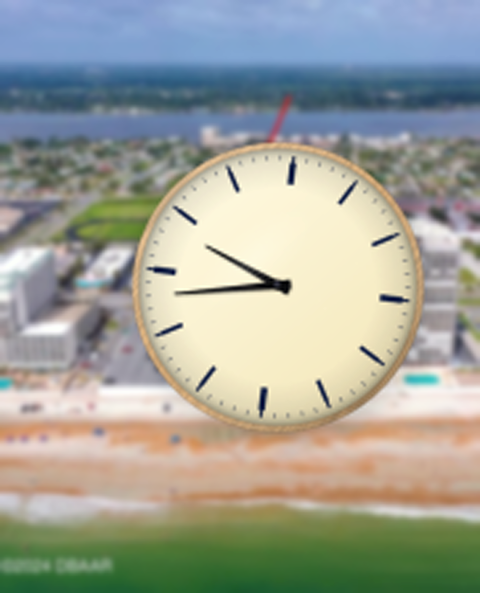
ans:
**9:43**
